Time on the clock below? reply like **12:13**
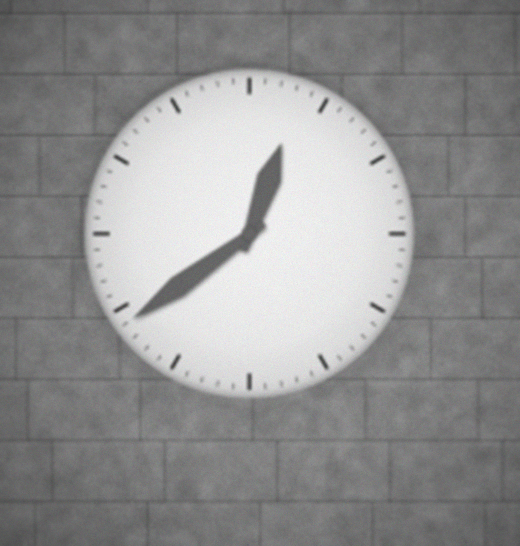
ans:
**12:39**
